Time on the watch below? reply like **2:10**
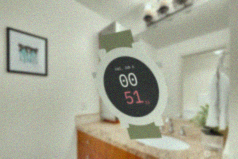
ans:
**0:51**
